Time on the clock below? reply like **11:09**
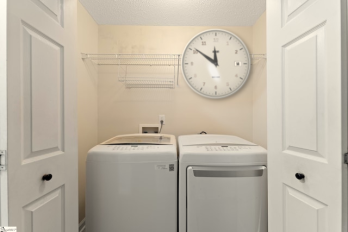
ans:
**11:51**
